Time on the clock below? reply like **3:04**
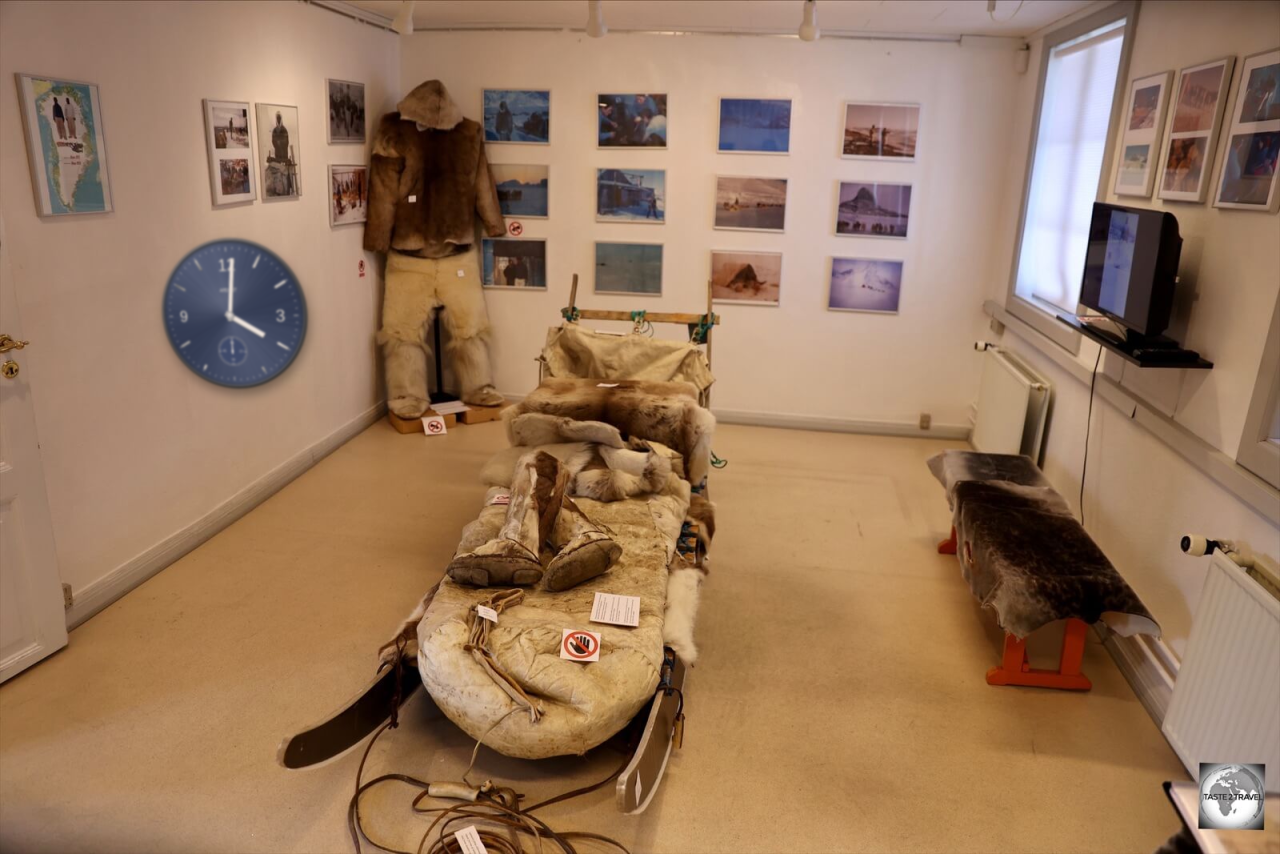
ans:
**4:01**
